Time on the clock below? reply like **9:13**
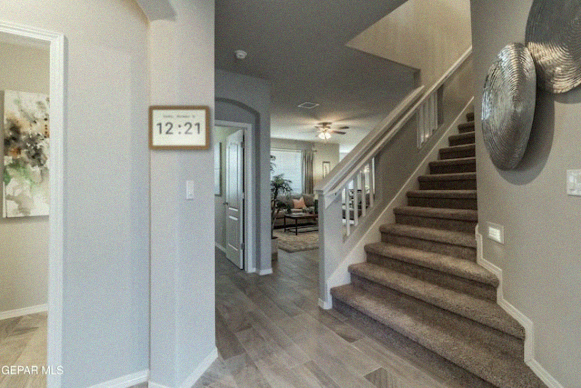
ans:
**12:21**
